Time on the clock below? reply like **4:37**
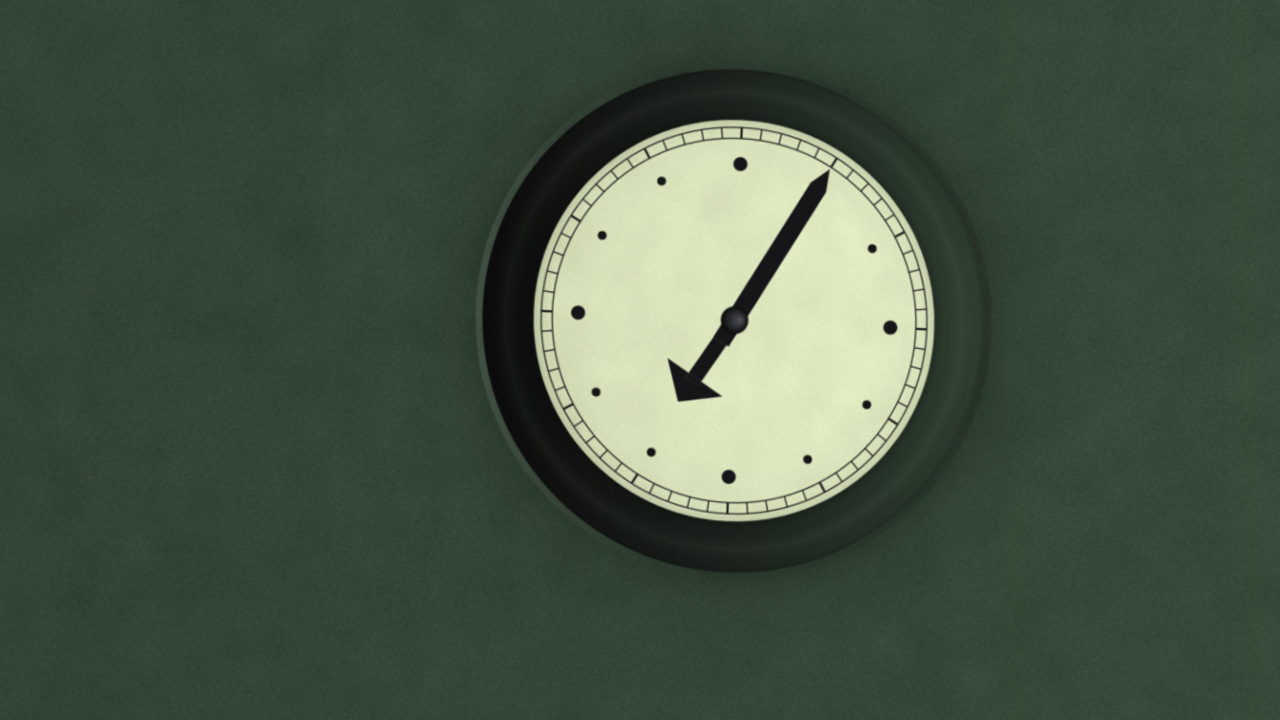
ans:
**7:05**
